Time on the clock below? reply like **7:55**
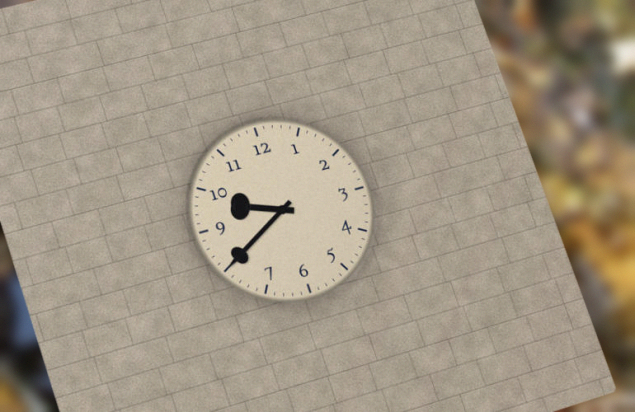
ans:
**9:40**
